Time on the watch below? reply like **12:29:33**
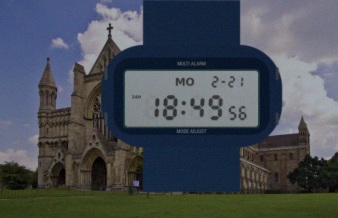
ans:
**18:49:56**
